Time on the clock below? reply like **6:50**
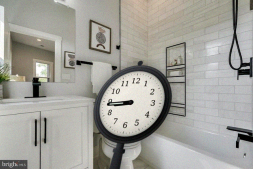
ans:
**8:44**
